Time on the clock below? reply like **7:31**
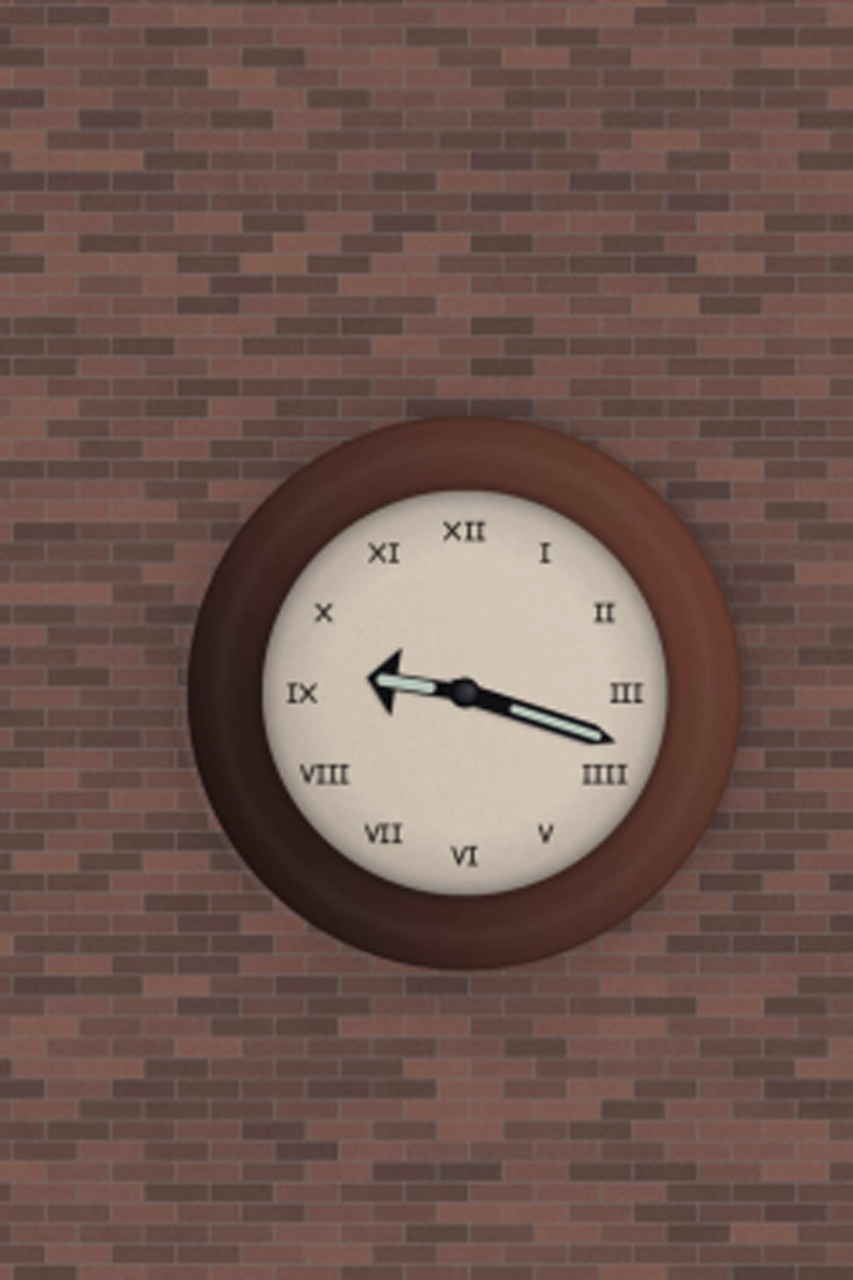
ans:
**9:18**
